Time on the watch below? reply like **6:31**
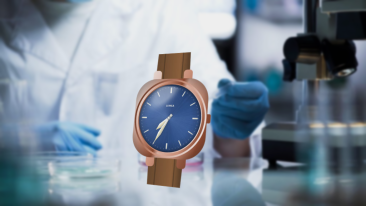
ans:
**7:35**
